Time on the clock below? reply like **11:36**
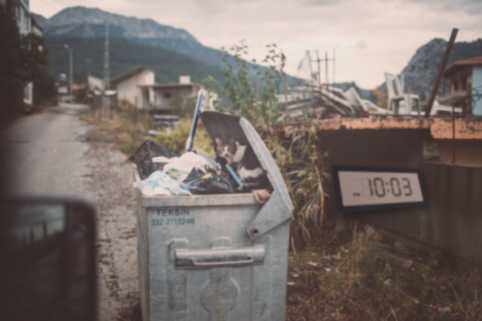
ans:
**10:03**
